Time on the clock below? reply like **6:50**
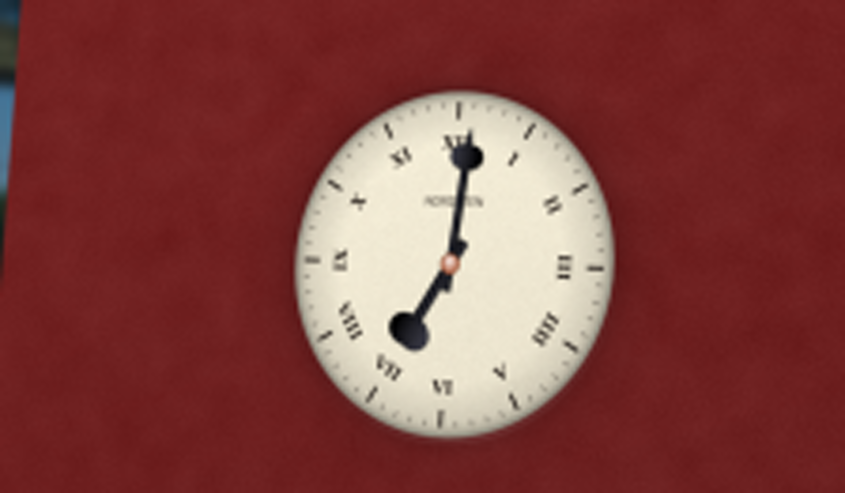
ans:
**7:01**
